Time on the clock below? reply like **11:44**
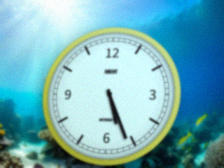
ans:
**5:26**
